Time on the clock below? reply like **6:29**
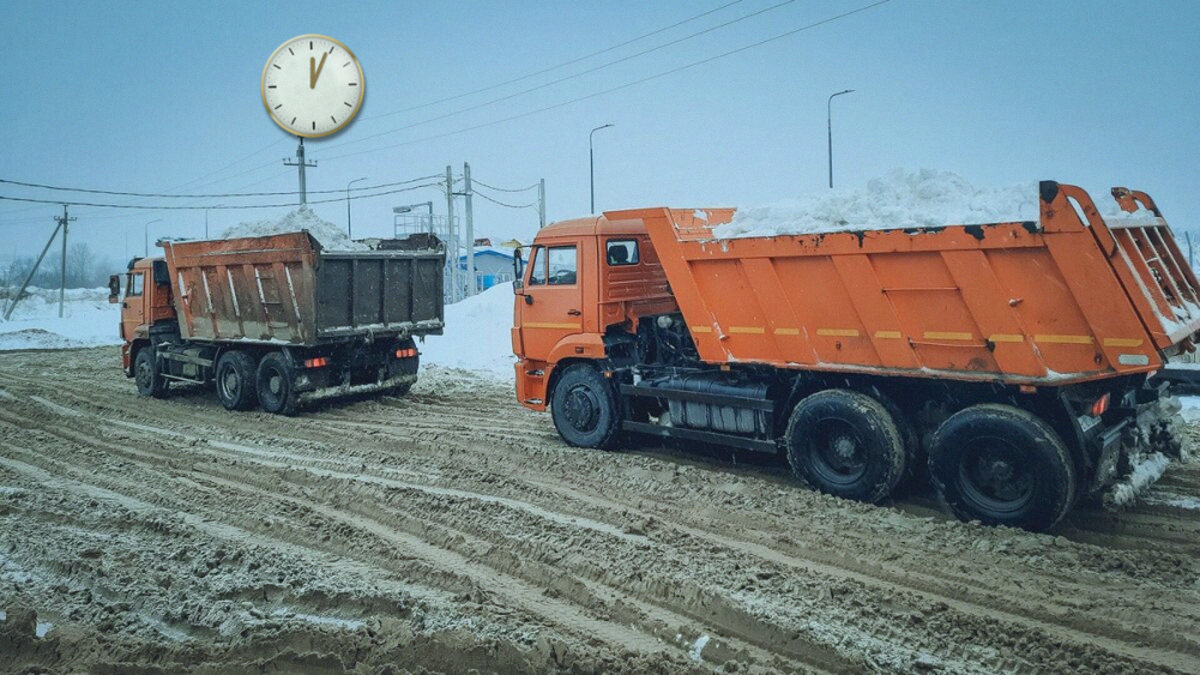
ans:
**12:04**
